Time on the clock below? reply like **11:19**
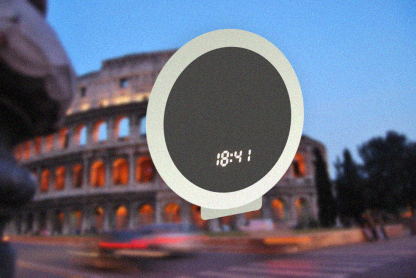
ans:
**18:41**
